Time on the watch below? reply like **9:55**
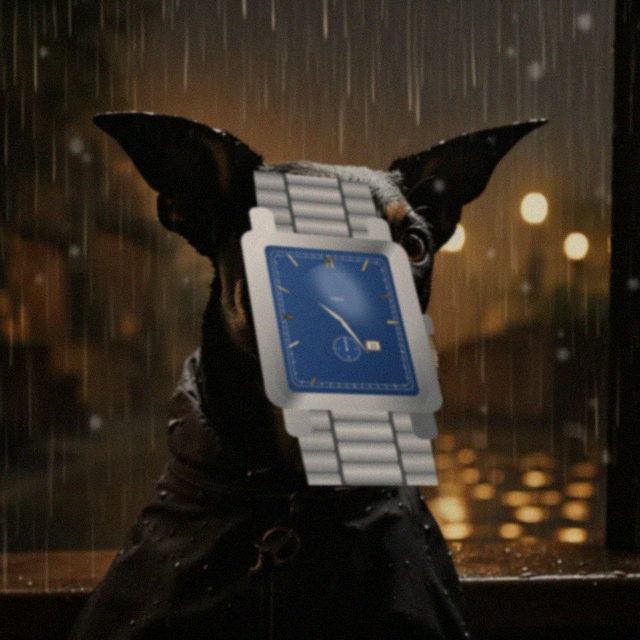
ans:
**10:25**
